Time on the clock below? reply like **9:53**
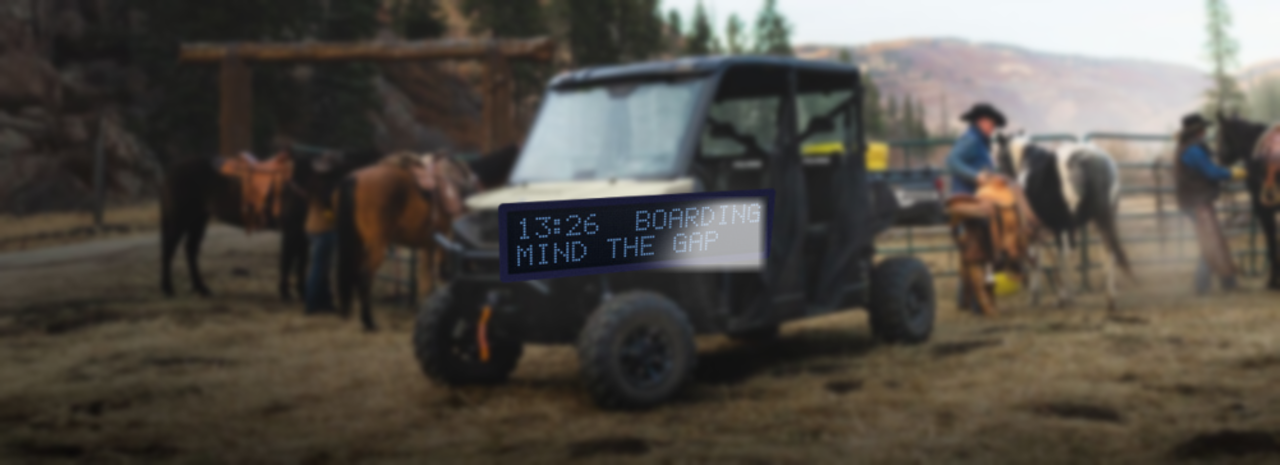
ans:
**13:26**
